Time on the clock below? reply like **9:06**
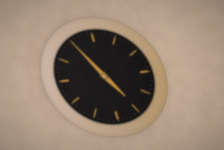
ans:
**4:55**
